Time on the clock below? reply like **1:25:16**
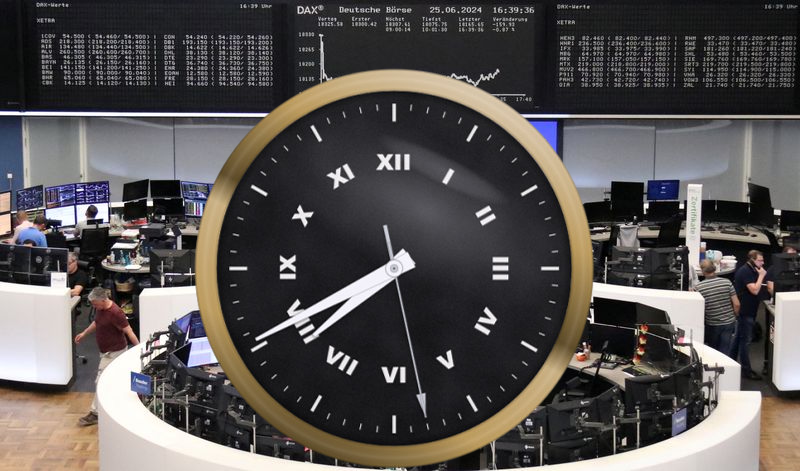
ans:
**7:40:28**
